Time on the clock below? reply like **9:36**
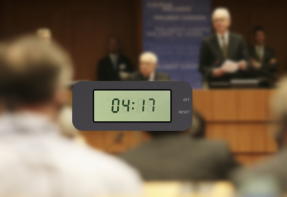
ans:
**4:17**
